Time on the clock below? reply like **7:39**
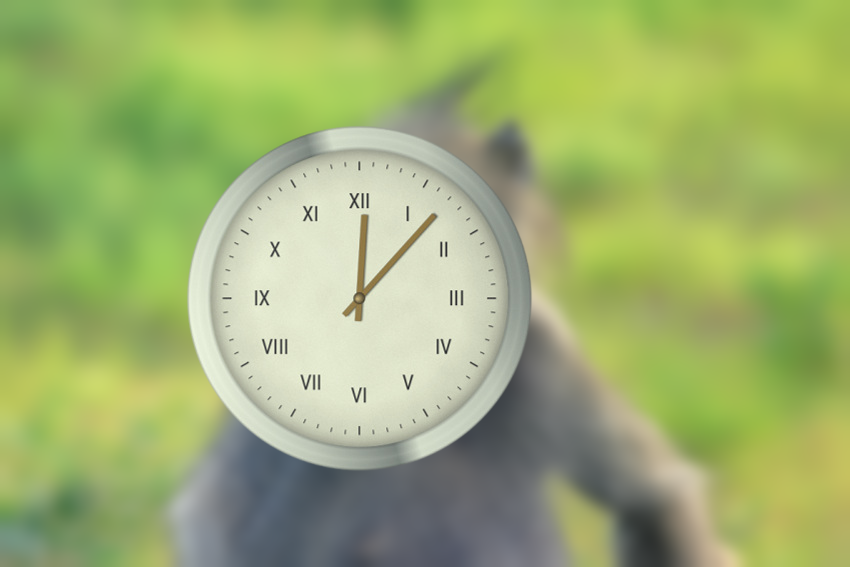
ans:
**12:07**
